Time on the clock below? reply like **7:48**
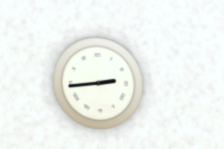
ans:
**2:44**
